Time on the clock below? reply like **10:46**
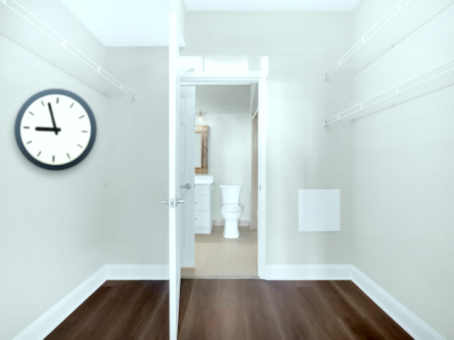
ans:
**8:57**
